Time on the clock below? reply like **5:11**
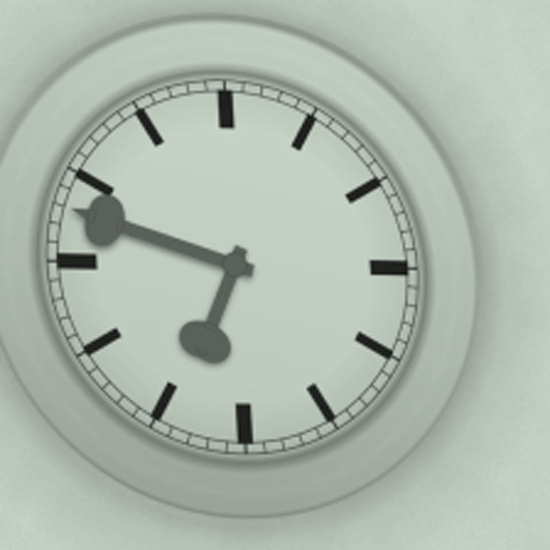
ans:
**6:48**
